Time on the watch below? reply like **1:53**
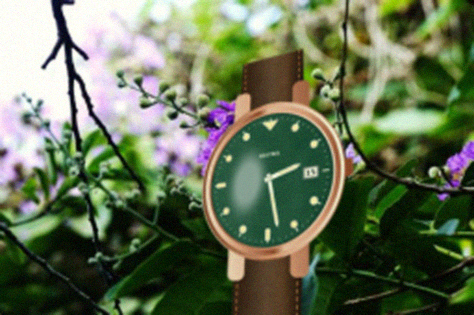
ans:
**2:28**
